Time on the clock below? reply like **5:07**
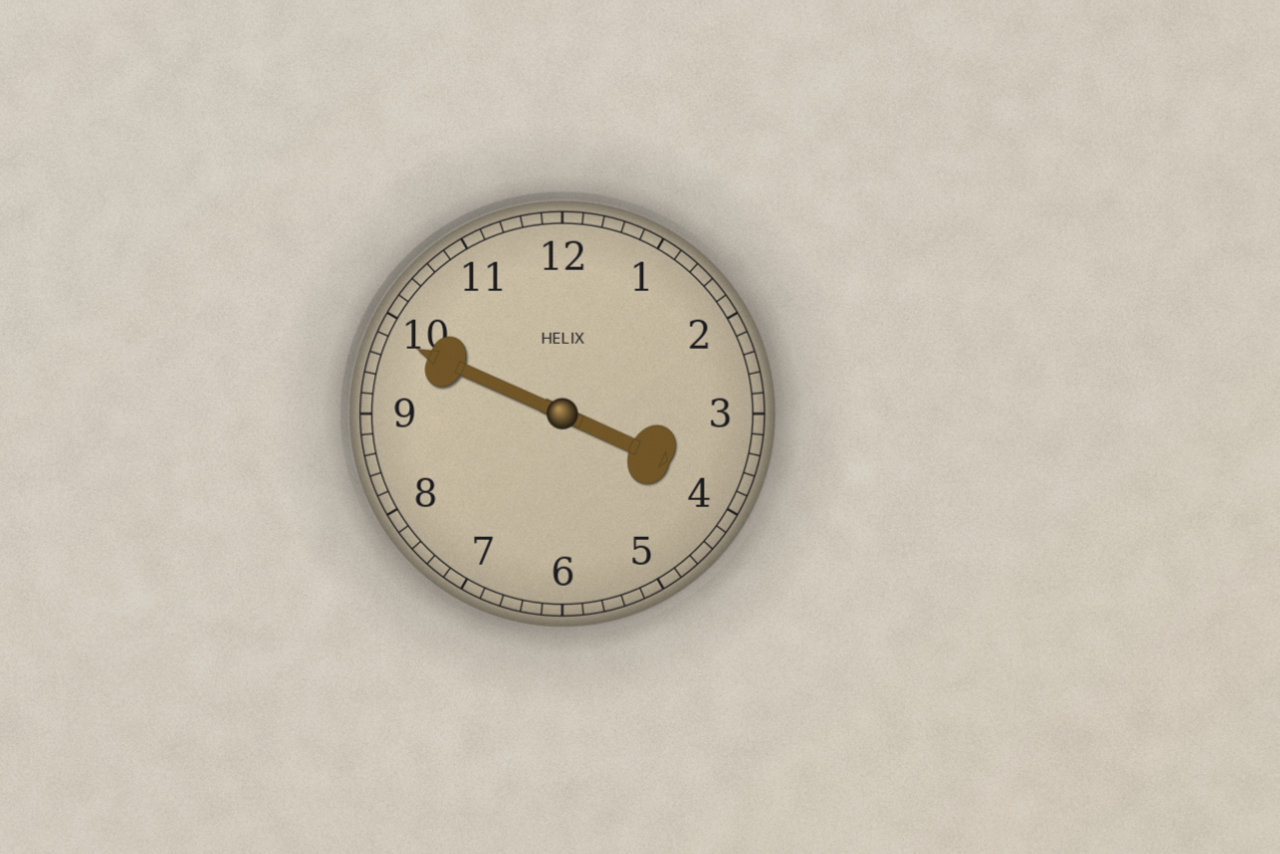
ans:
**3:49**
